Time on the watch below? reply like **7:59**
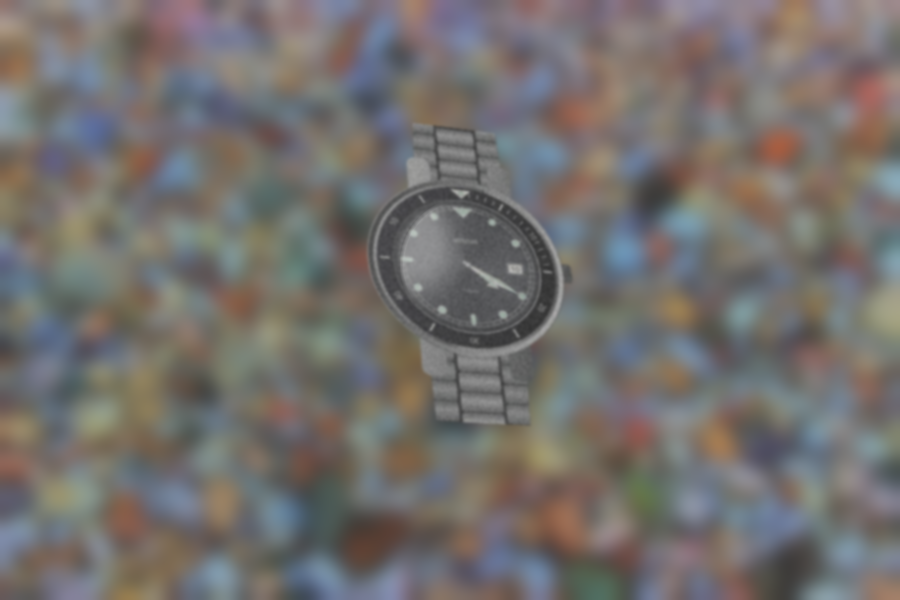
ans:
**4:20**
